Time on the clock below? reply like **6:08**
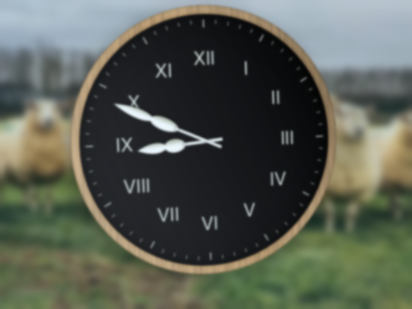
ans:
**8:49**
